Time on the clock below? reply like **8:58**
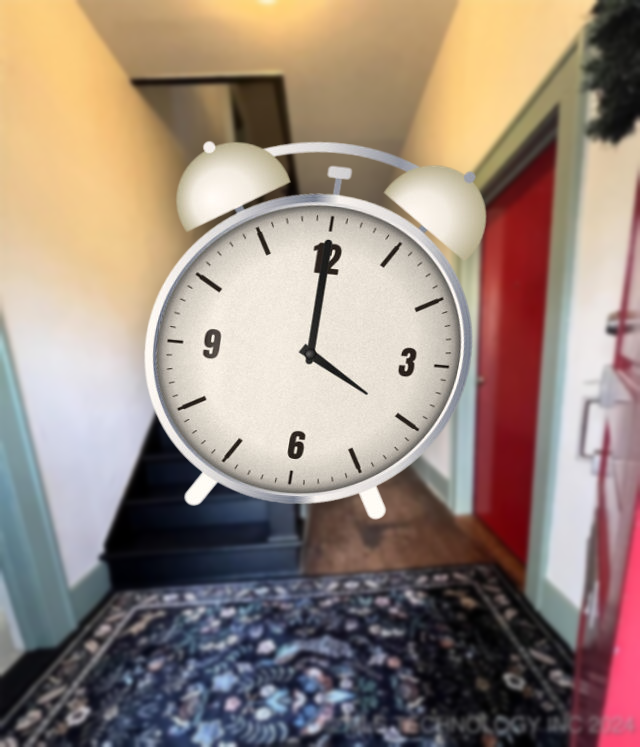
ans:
**4:00**
